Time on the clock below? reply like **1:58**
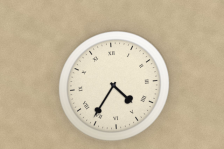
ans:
**4:36**
